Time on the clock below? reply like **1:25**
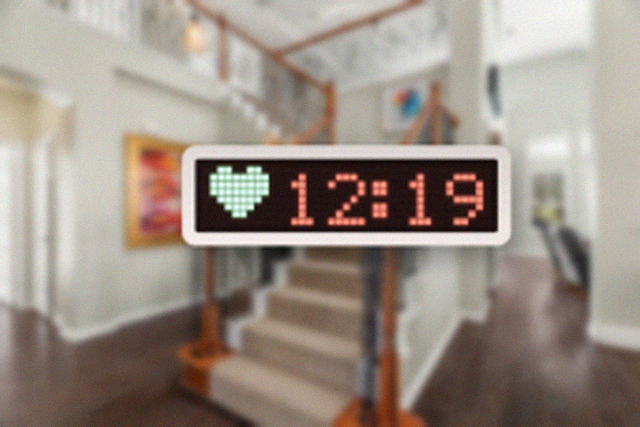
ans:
**12:19**
